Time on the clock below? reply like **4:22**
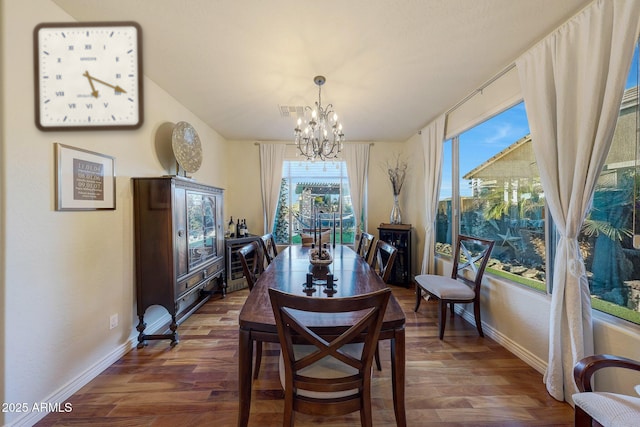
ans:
**5:19**
